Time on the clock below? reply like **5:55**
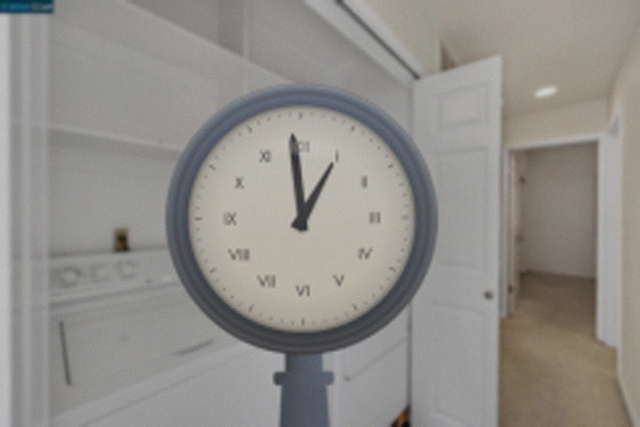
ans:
**12:59**
